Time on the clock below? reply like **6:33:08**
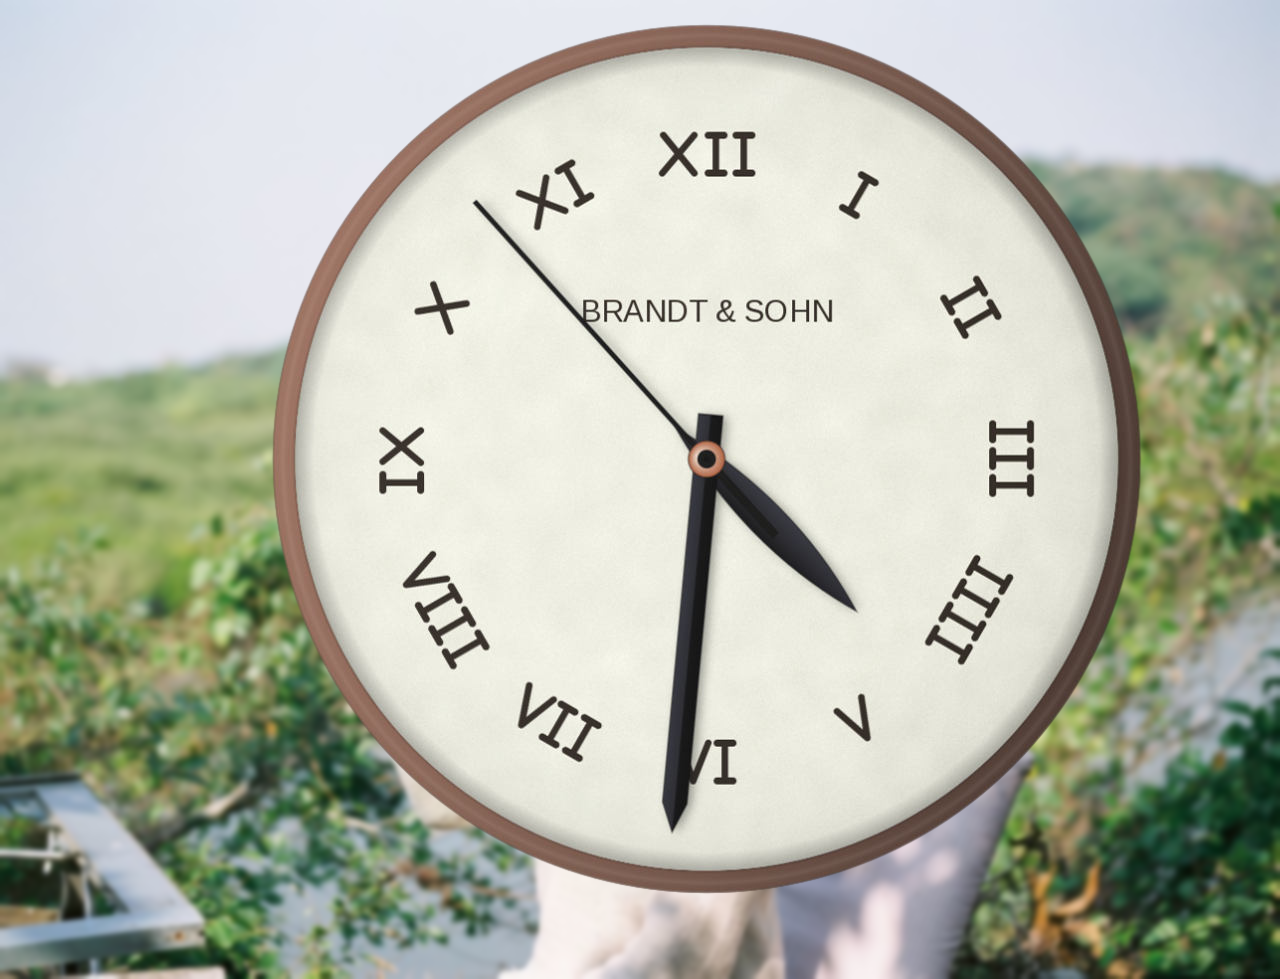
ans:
**4:30:53**
